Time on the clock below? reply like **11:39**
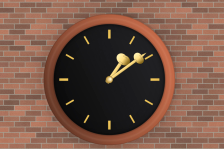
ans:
**1:09**
